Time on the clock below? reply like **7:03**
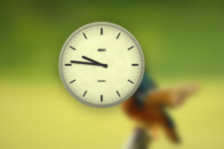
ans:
**9:46**
